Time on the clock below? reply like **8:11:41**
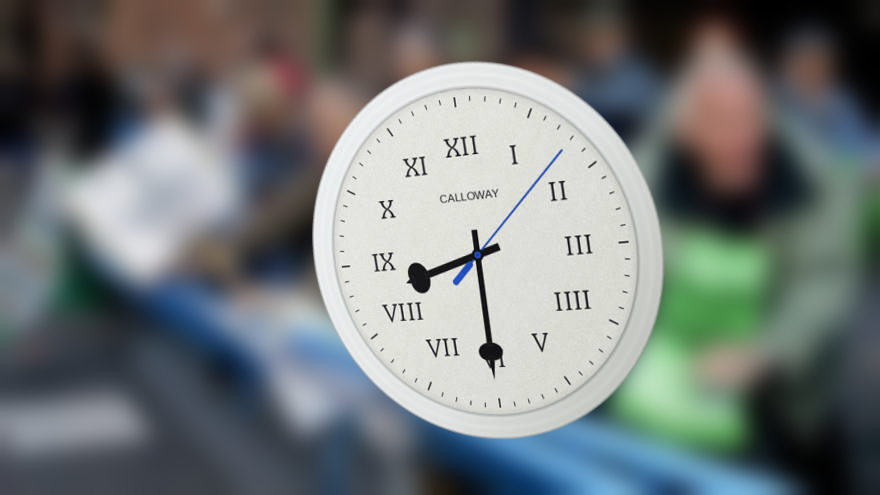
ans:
**8:30:08**
